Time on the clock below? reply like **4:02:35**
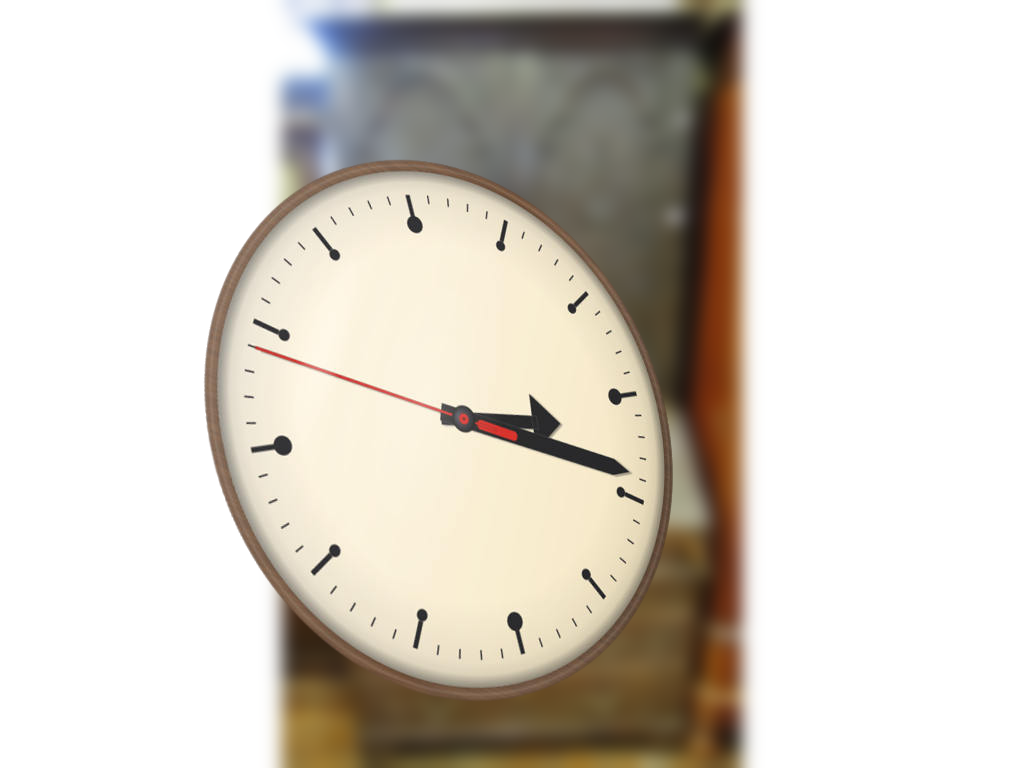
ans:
**3:18:49**
